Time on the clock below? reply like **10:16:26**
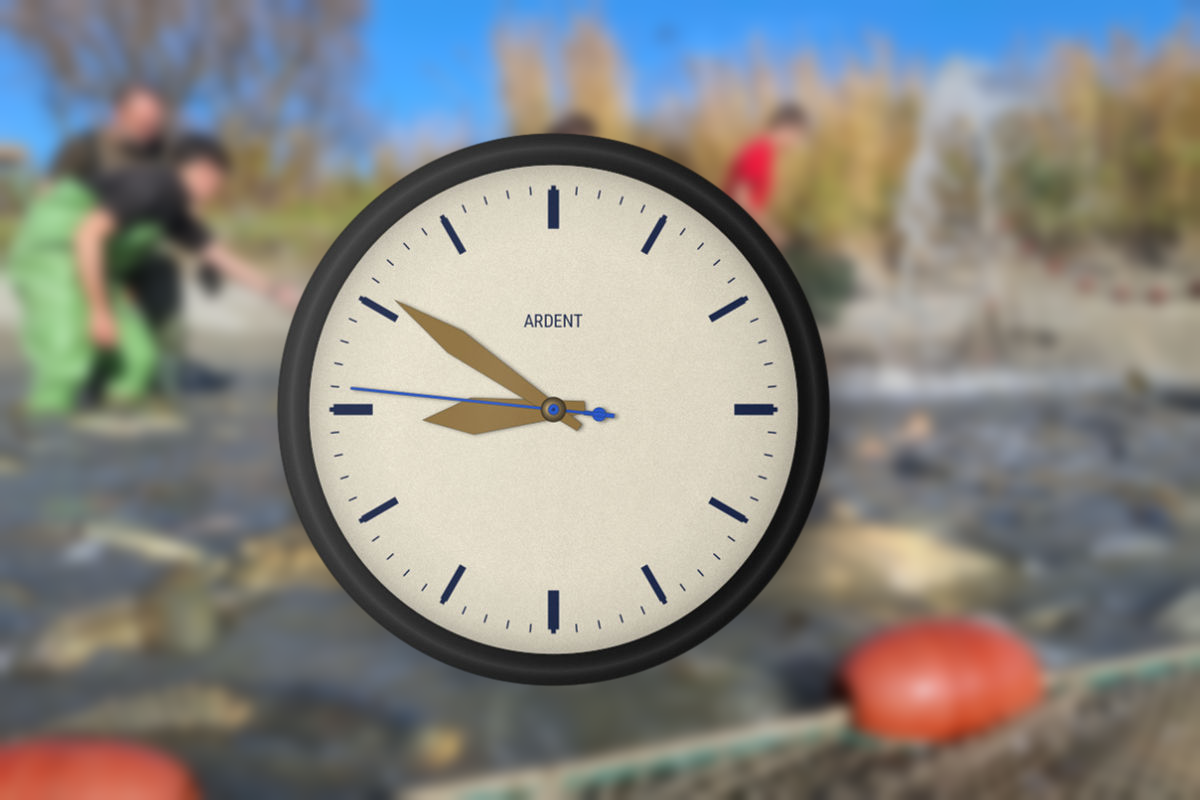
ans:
**8:50:46**
